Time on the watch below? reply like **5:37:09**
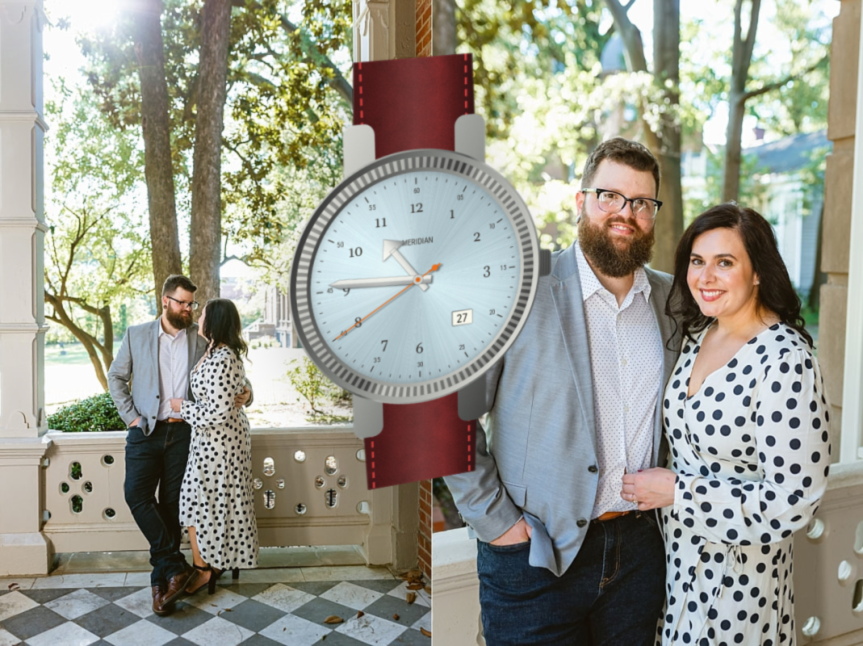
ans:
**10:45:40**
